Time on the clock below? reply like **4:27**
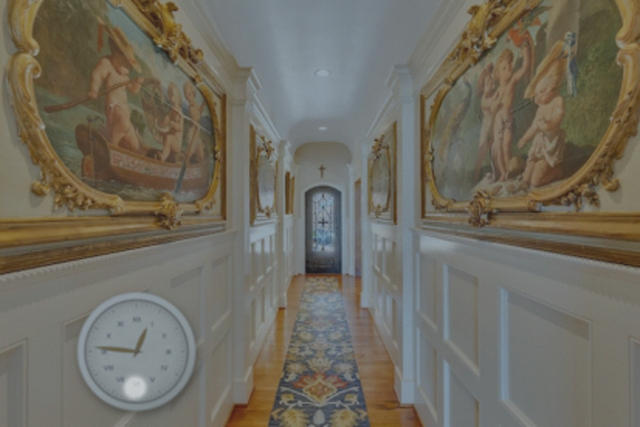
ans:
**12:46**
